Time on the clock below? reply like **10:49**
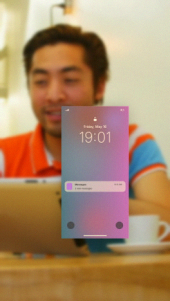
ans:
**19:01**
